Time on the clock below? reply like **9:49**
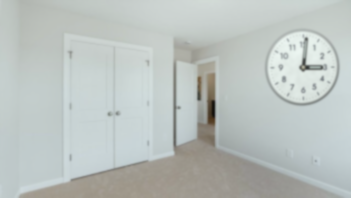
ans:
**3:01**
